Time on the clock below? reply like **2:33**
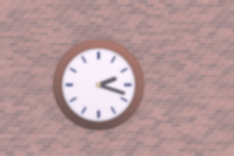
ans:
**2:18**
